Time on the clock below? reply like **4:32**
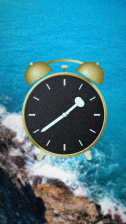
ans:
**1:39**
